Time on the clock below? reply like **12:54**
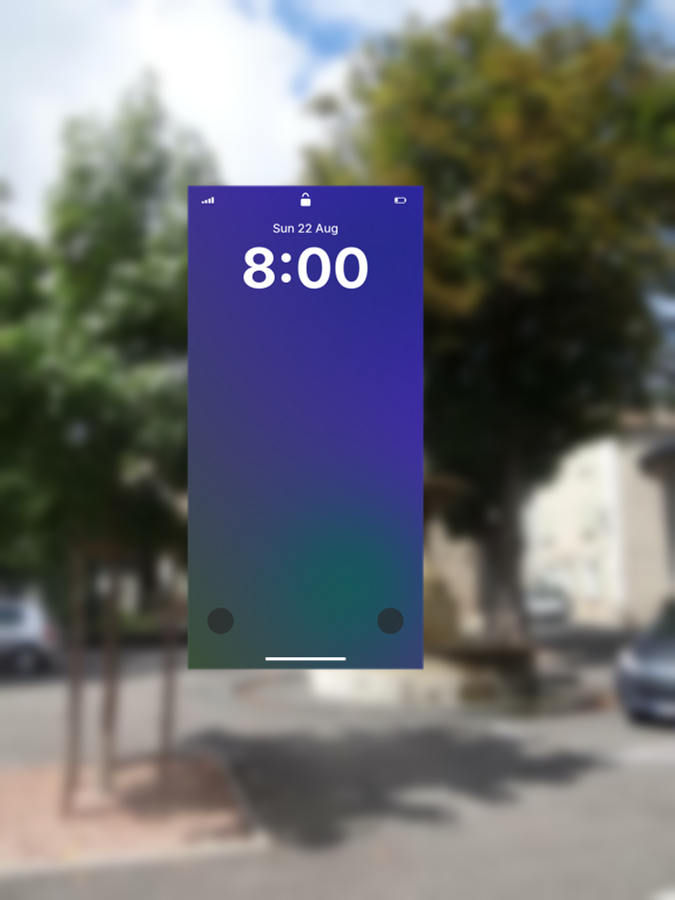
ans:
**8:00**
